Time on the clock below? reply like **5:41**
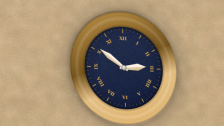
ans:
**2:51**
